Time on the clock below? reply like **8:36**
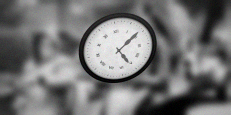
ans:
**5:09**
